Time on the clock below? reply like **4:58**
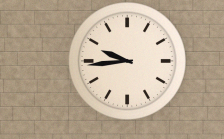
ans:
**9:44**
